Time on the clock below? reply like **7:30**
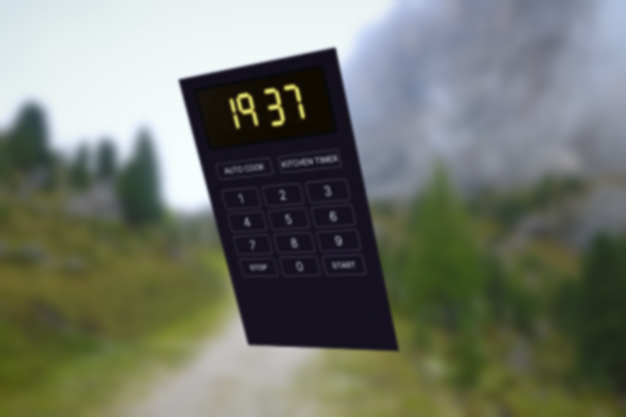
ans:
**19:37**
